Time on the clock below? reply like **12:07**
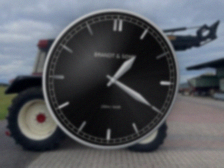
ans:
**1:20**
